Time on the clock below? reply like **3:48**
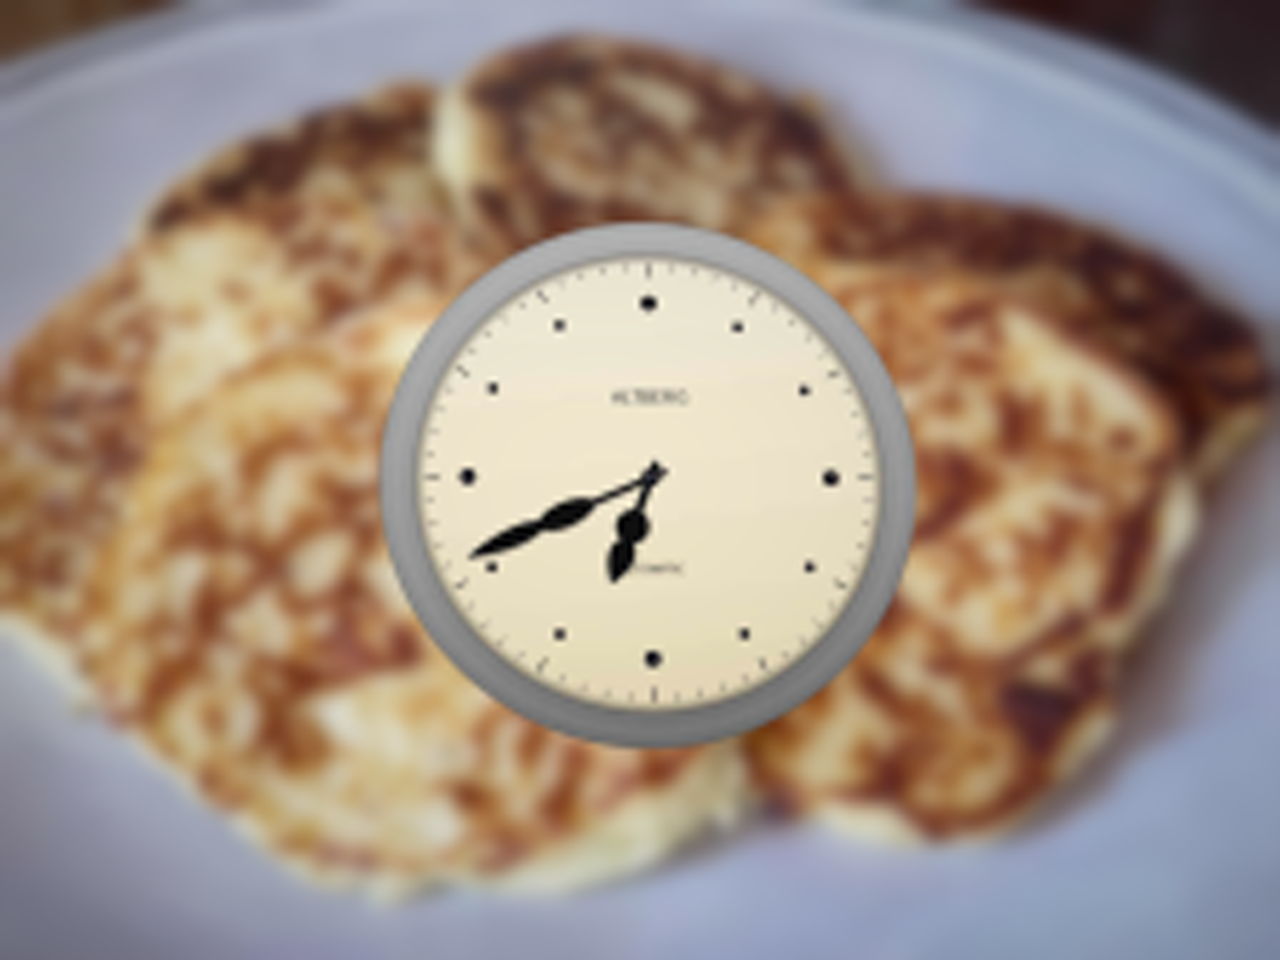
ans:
**6:41**
